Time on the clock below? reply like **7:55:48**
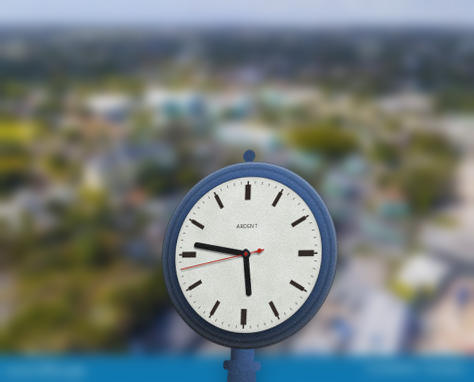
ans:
**5:46:43**
